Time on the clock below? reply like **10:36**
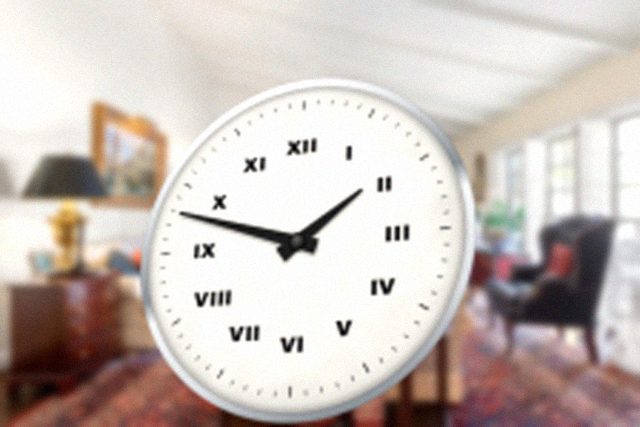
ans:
**1:48**
